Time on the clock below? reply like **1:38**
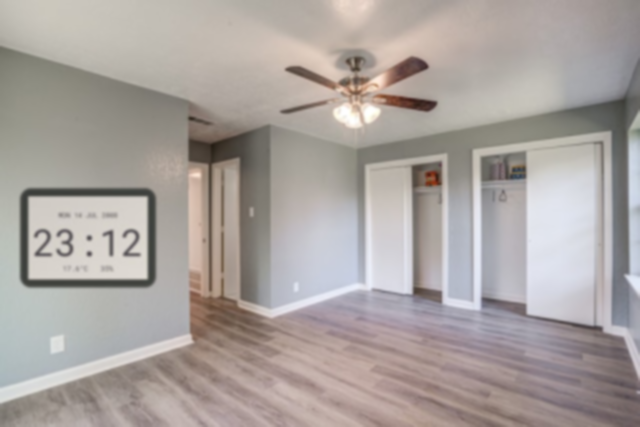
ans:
**23:12**
